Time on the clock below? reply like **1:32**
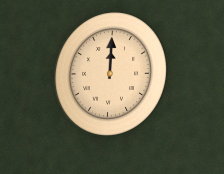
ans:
**12:00**
